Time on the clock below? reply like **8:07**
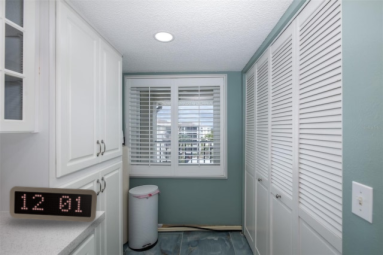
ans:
**12:01**
